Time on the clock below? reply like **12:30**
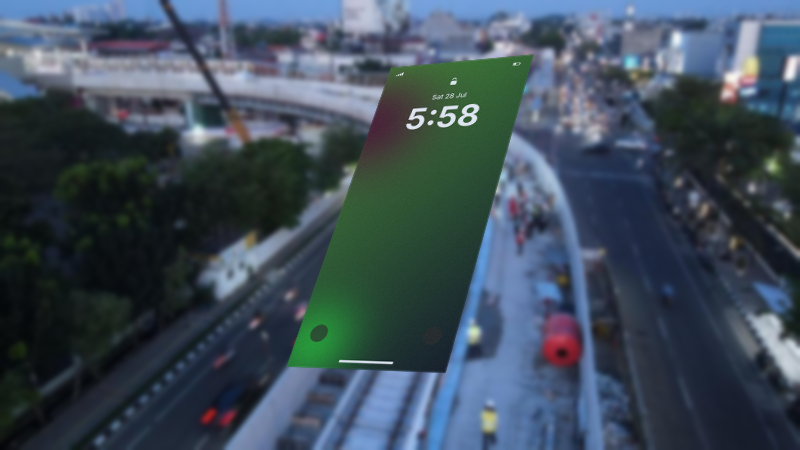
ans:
**5:58**
